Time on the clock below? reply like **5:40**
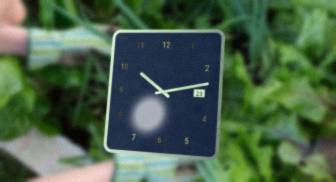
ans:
**10:13**
